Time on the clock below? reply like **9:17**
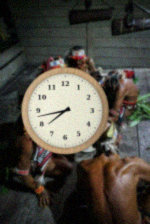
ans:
**7:43**
